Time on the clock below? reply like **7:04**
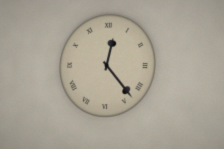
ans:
**12:23**
